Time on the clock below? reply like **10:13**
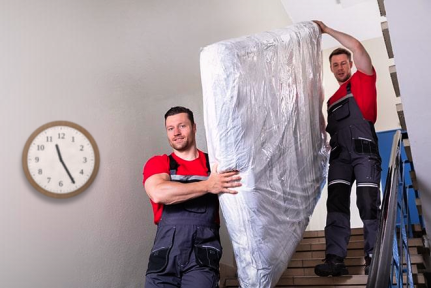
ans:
**11:25**
